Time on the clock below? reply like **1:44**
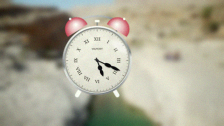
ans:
**5:19**
